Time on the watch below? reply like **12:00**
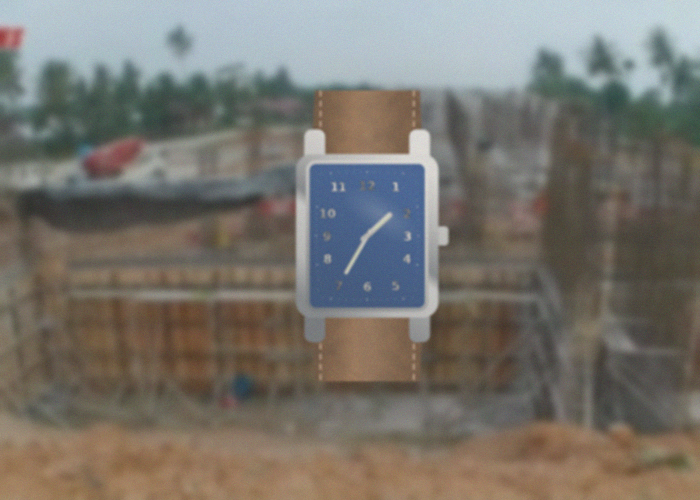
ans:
**1:35**
